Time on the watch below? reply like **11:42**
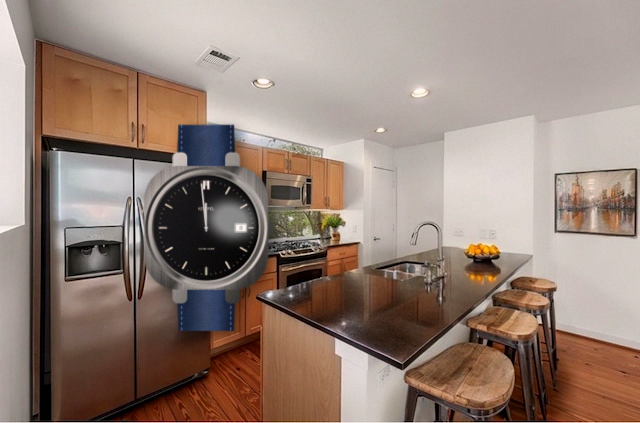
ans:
**11:59**
